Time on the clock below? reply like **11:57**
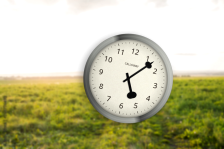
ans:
**5:07**
